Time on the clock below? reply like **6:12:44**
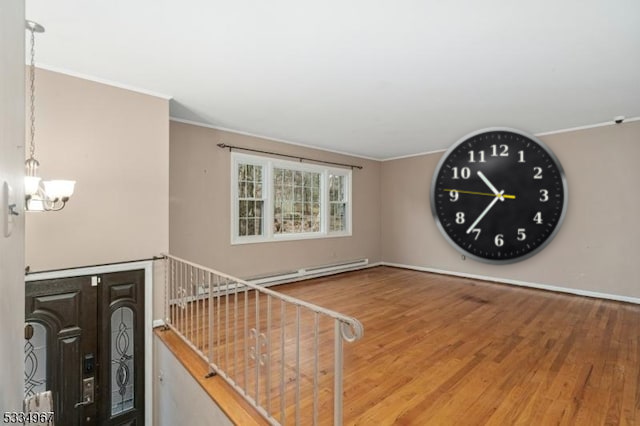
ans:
**10:36:46**
